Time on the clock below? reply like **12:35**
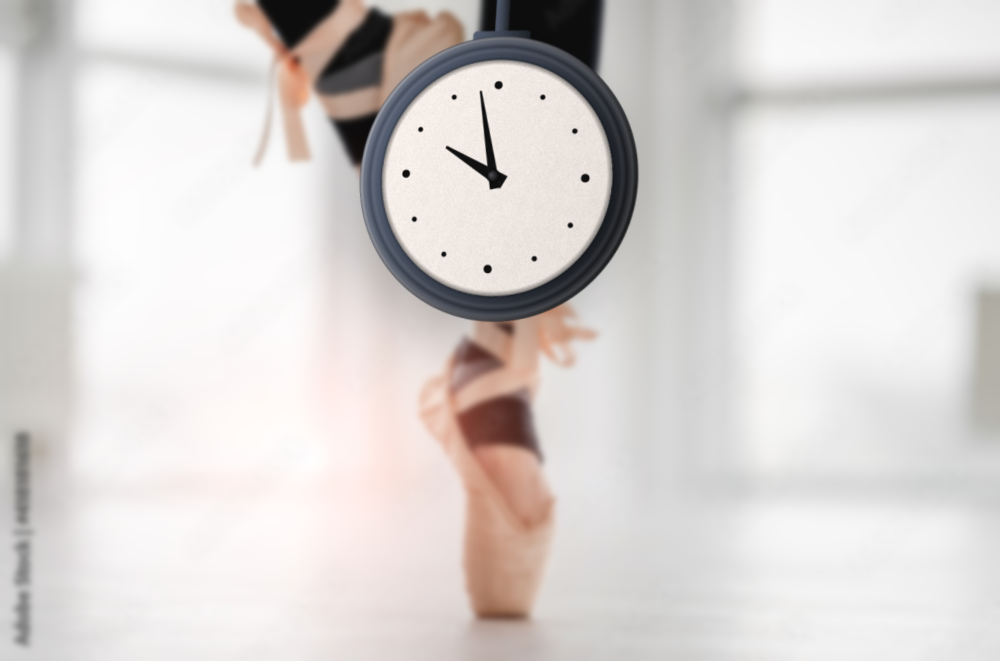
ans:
**9:58**
